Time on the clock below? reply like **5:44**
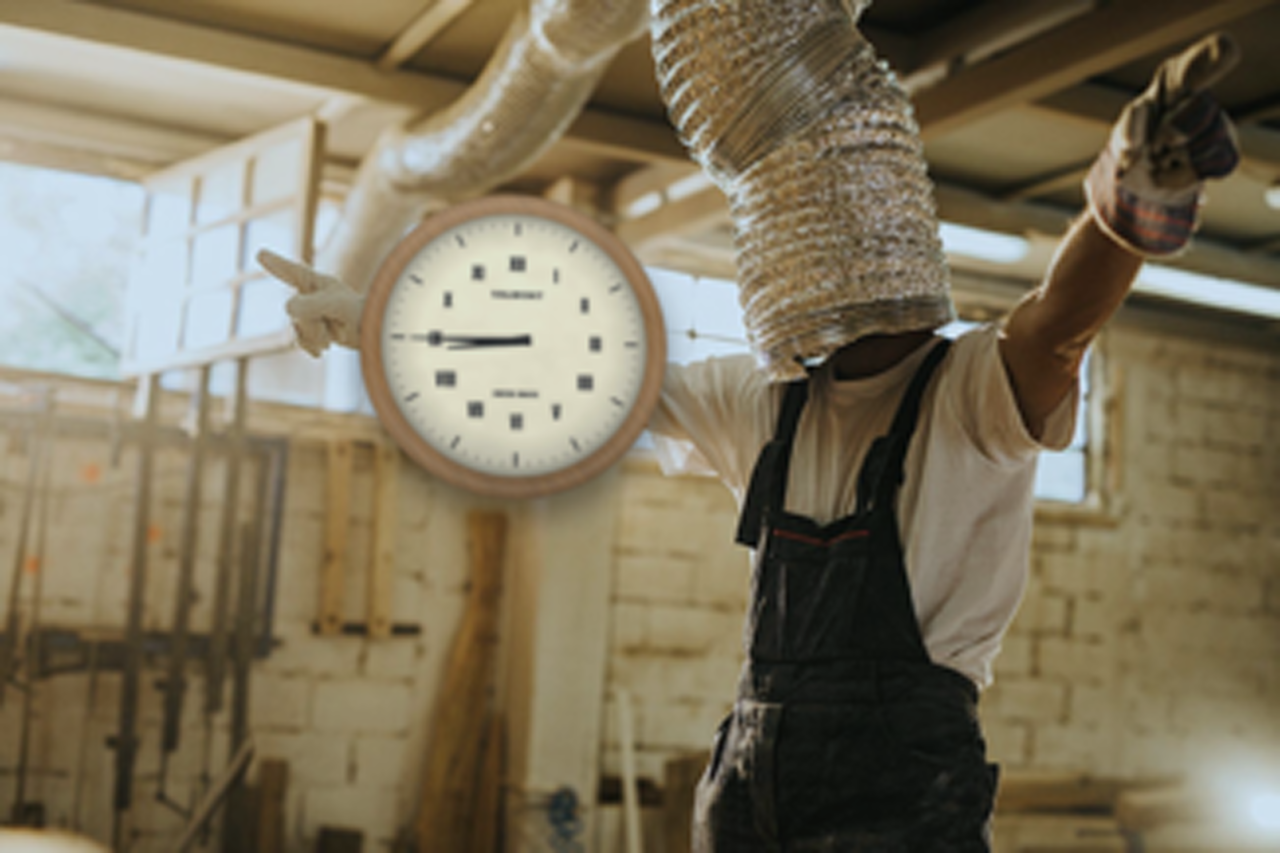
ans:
**8:45**
